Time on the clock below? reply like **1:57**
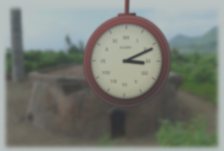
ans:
**3:11**
